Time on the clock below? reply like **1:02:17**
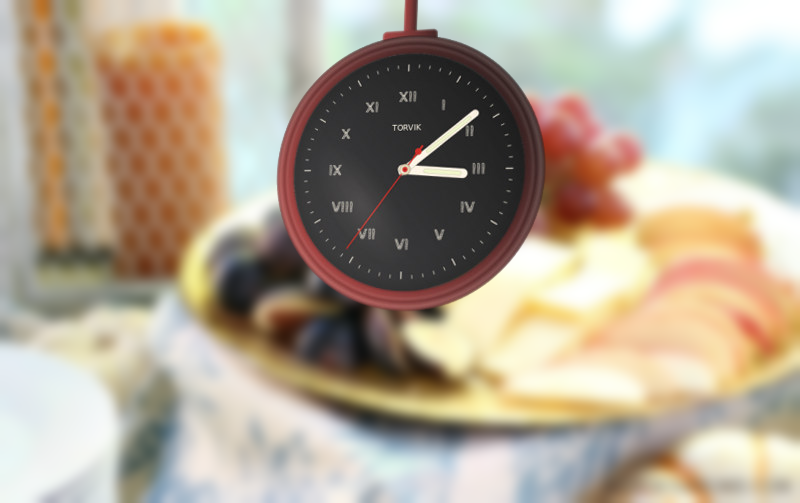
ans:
**3:08:36**
